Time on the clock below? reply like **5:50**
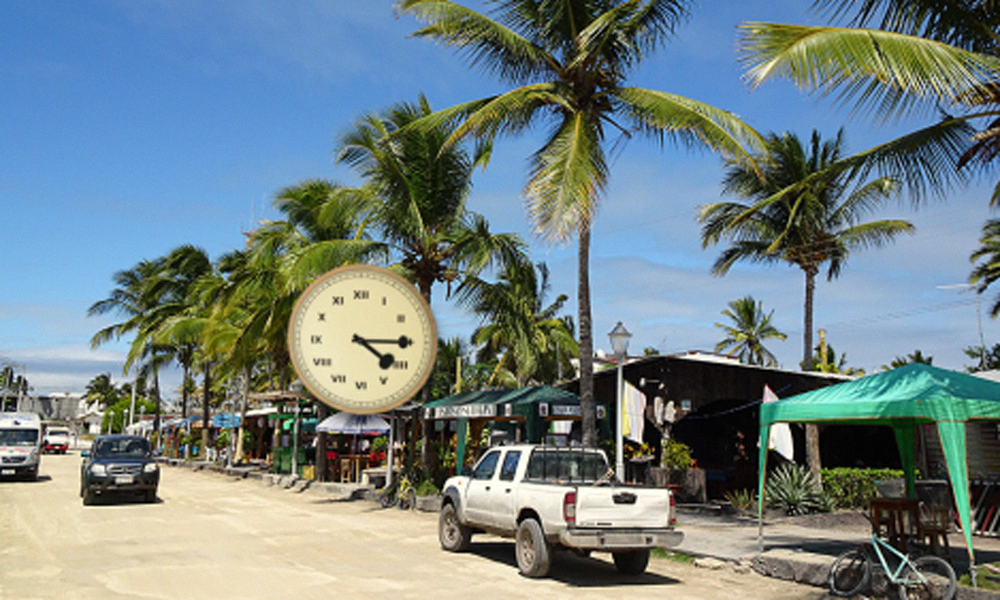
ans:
**4:15**
